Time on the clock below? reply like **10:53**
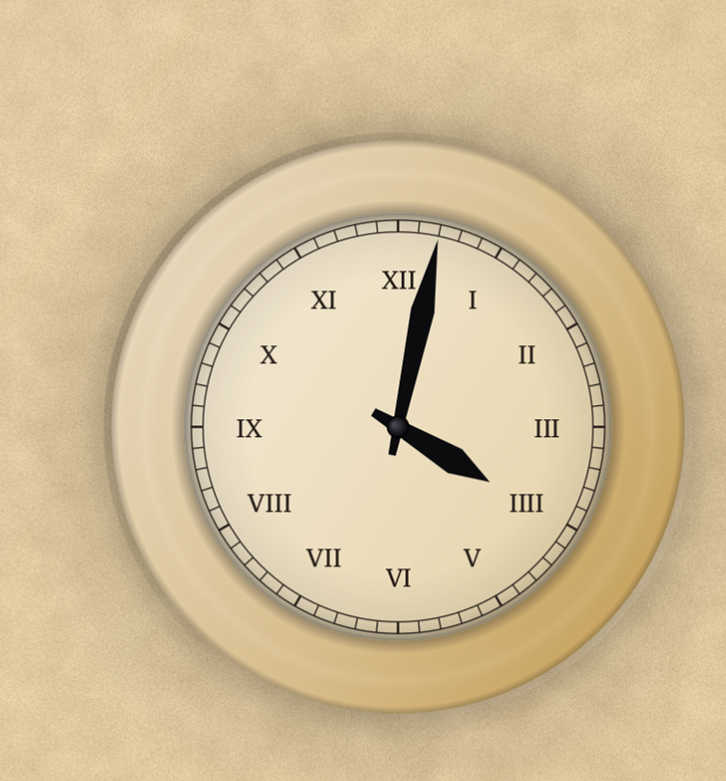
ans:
**4:02**
